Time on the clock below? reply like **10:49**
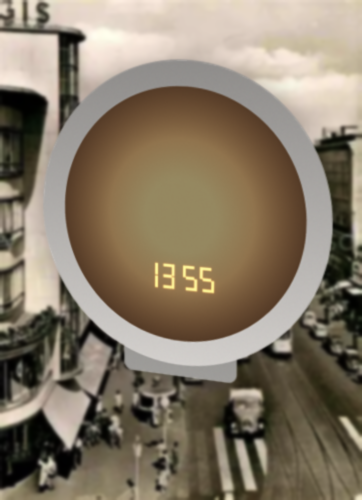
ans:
**13:55**
